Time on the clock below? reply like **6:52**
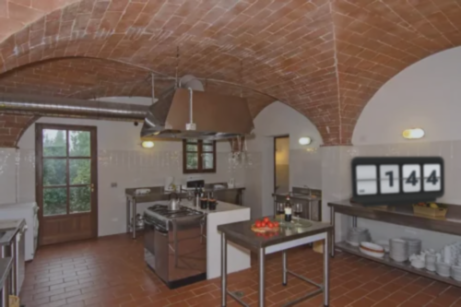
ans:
**1:44**
